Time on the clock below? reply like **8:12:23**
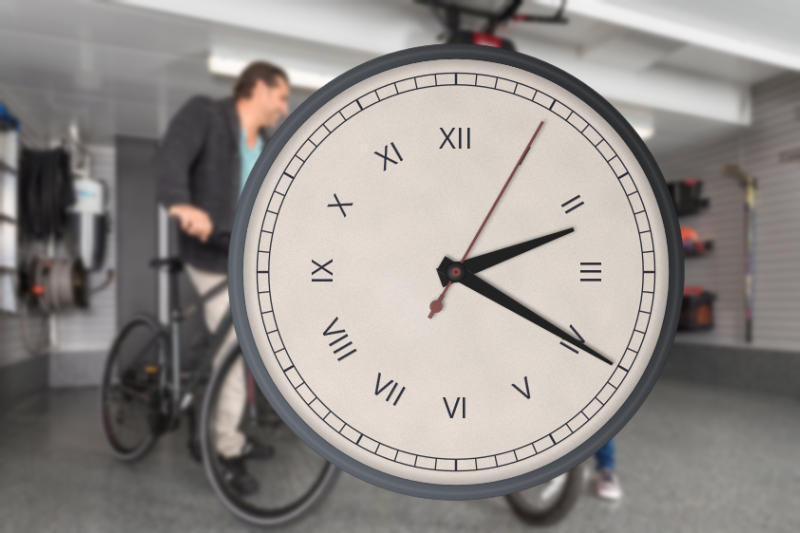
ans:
**2:20:05**
